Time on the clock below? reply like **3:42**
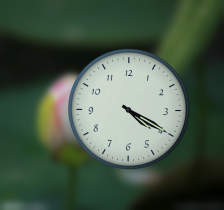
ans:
**4:20**
